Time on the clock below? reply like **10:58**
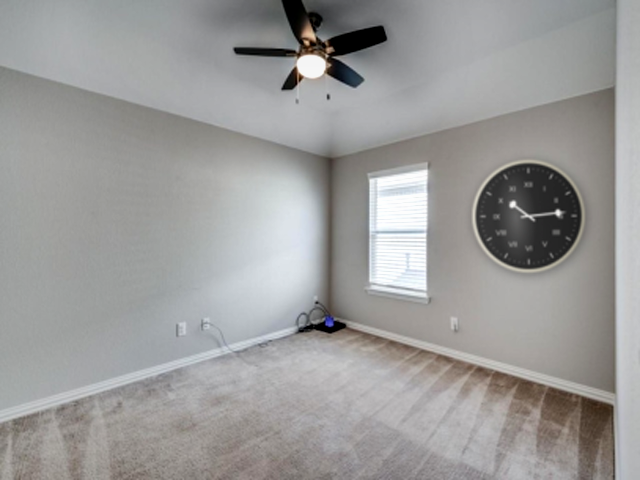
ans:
**10:14**
